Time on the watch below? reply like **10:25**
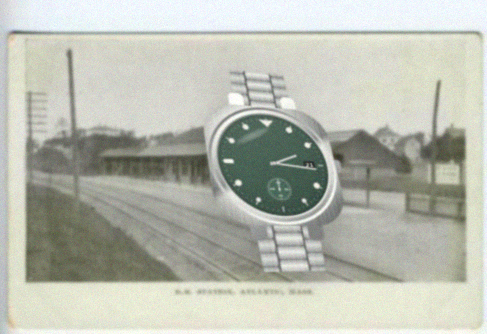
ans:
**2:16**
